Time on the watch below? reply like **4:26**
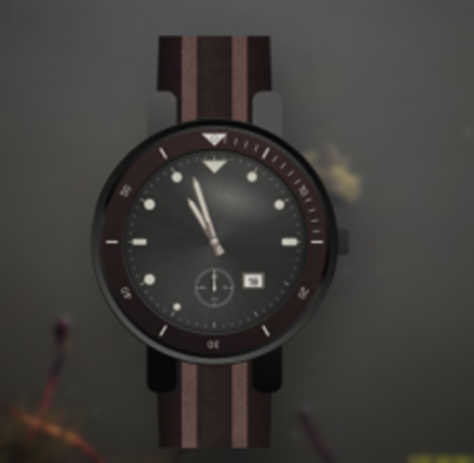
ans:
**10:57**
